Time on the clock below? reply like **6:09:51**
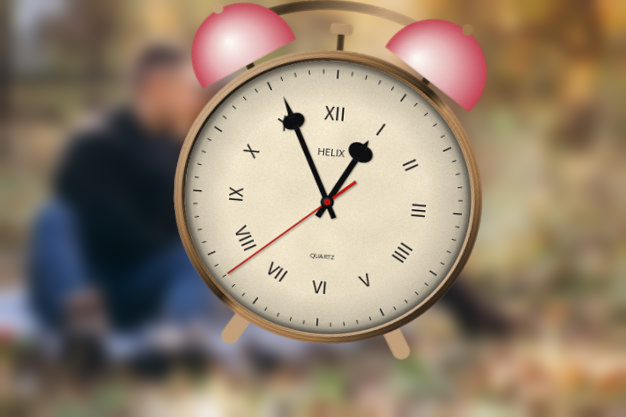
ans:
**12:55:38**
